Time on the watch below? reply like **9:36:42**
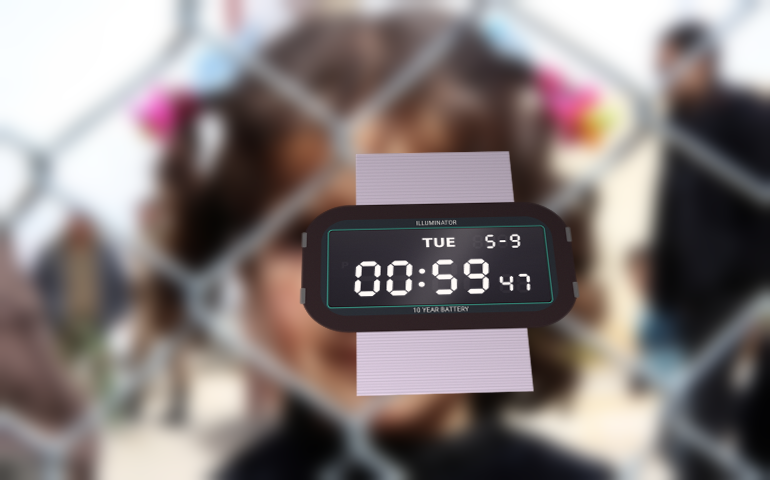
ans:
**0:59:47**
